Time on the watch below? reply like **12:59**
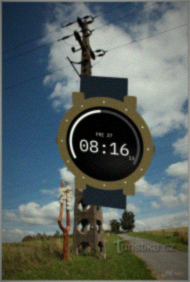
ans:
**8:16**
